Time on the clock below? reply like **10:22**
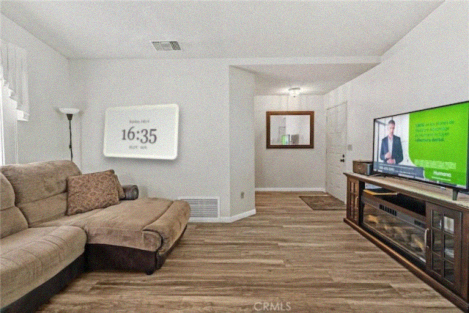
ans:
**16:35**
